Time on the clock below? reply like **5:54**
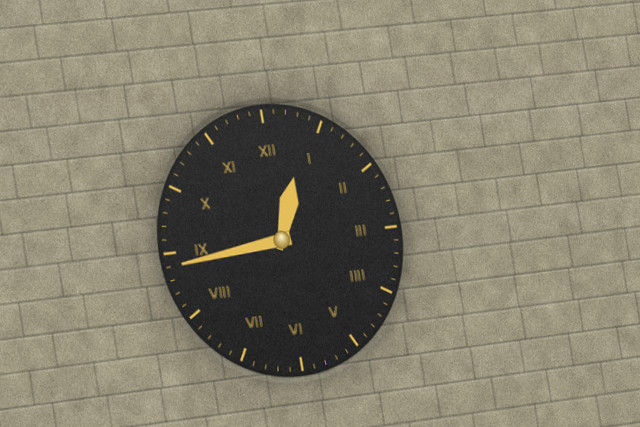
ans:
**12:44**
